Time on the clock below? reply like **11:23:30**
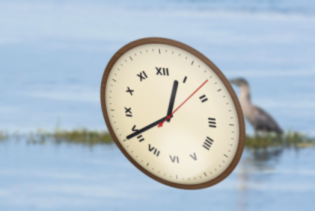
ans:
**12:40:08**
